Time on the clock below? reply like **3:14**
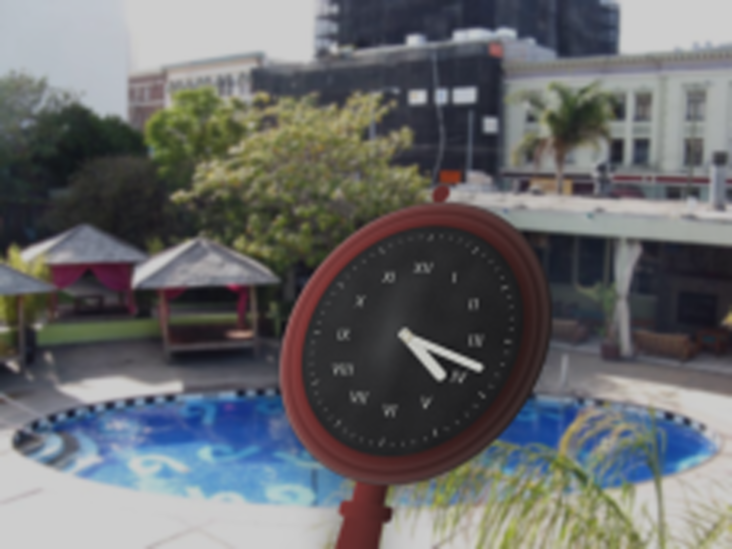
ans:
**4:18**
